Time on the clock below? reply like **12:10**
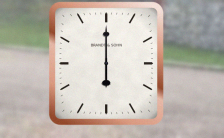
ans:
**6:00**
